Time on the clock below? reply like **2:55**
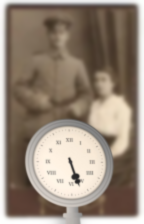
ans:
**5:27**
